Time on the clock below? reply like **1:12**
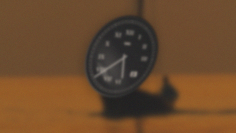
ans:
**5:39**
